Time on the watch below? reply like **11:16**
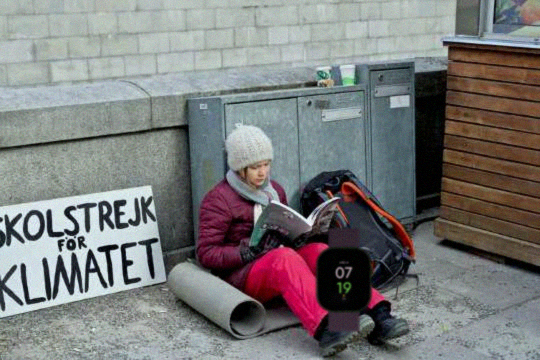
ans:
**7:19**
